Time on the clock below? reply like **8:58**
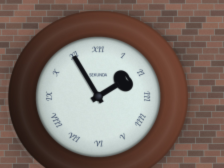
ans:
**1:55**
